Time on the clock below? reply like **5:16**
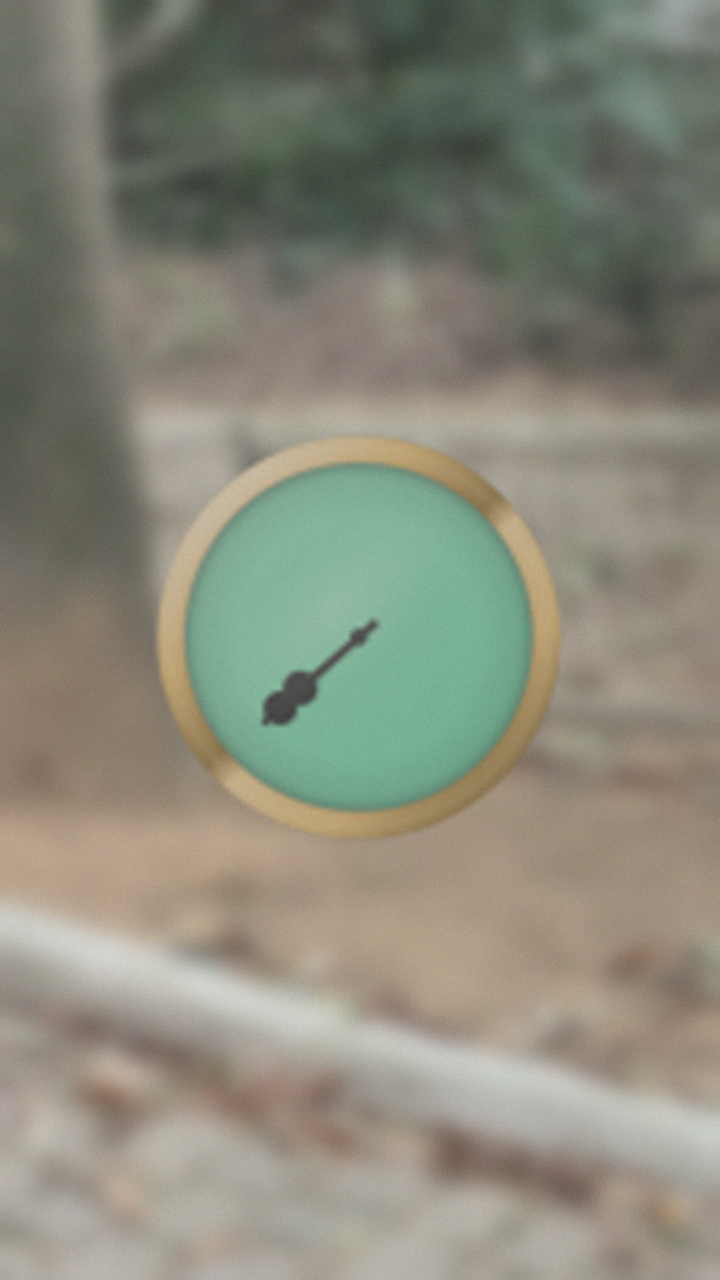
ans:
**7:38**
